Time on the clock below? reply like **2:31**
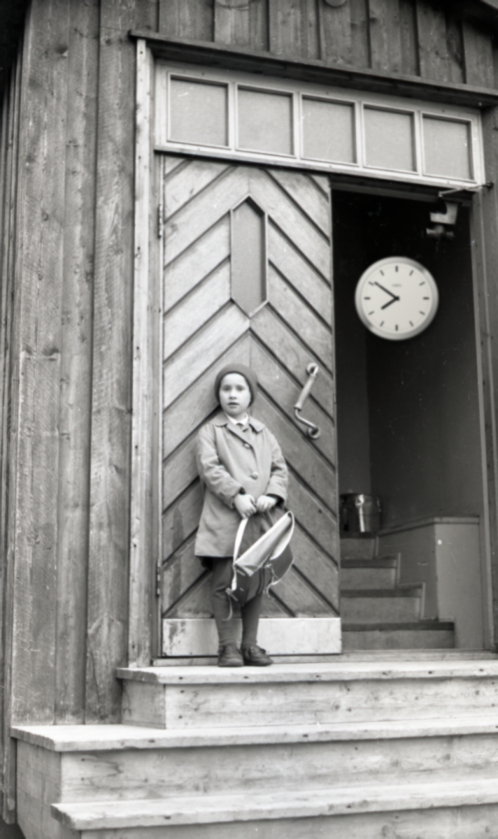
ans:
**7:51**
